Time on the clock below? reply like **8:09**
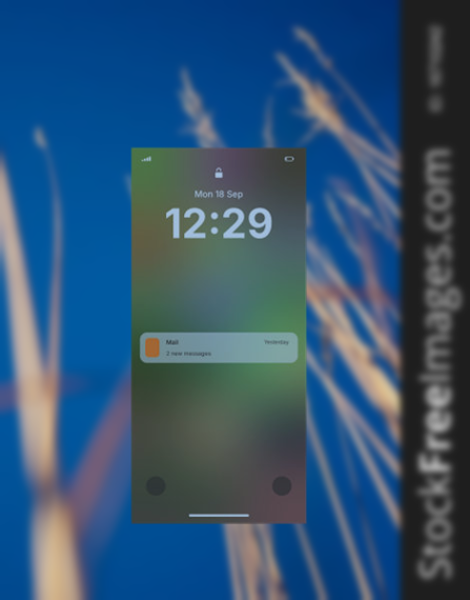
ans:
**12:29**
